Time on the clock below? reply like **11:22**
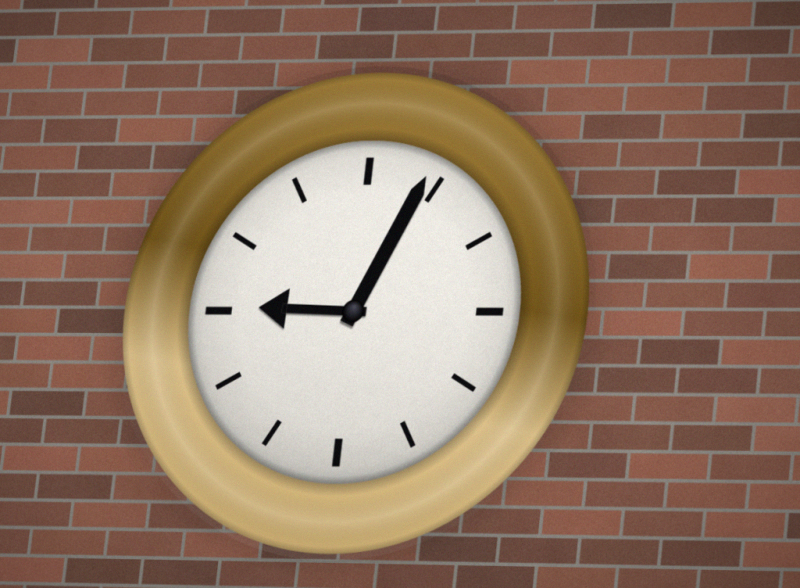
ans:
**9:04**
